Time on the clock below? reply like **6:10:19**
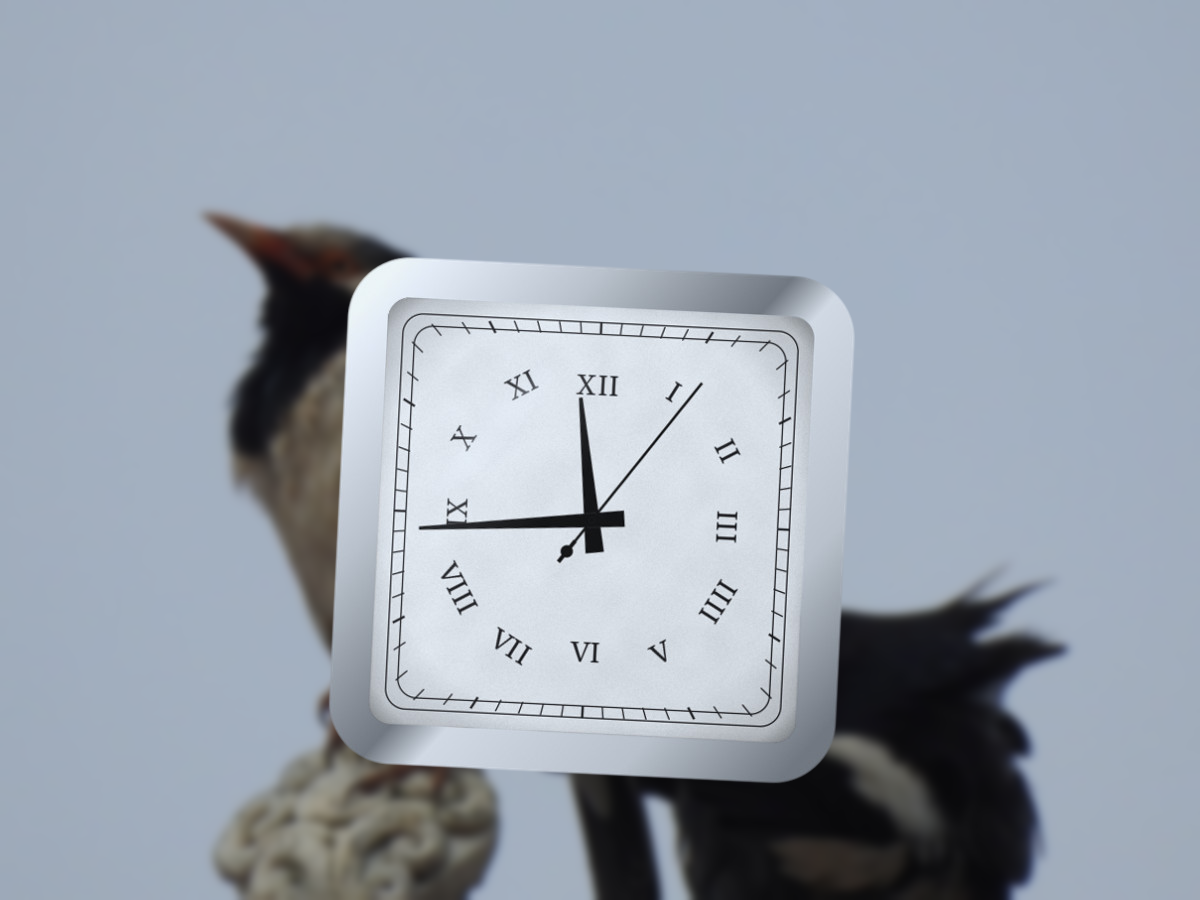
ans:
**11:44:06**
